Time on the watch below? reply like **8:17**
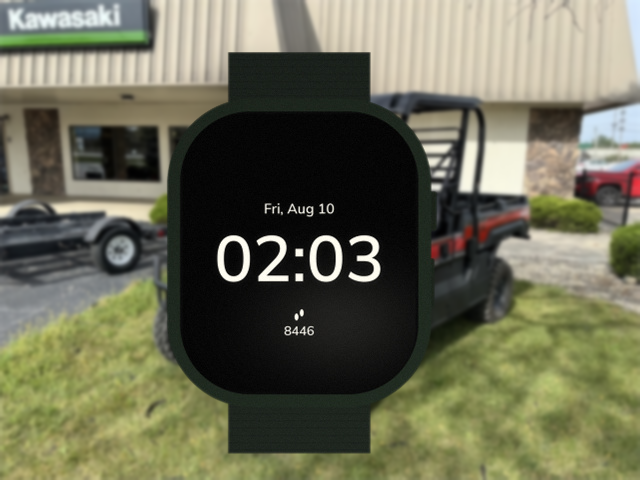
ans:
**2:03**
